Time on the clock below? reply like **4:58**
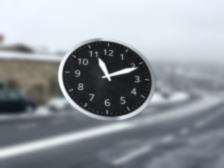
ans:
**11:11**
